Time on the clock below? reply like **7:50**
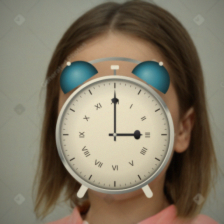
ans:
**3:00**
